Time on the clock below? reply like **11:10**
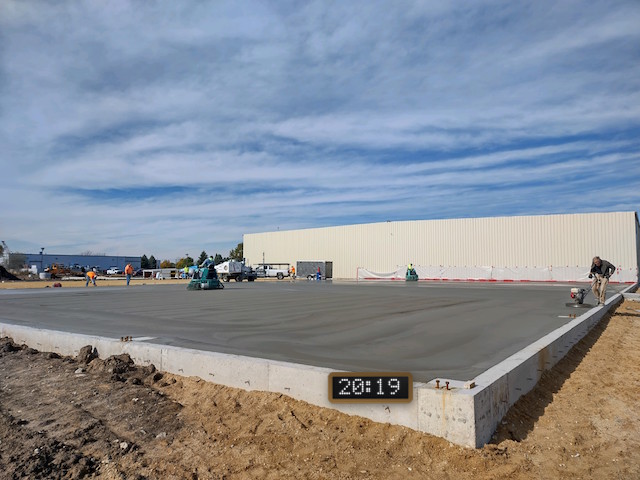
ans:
**20:19**
